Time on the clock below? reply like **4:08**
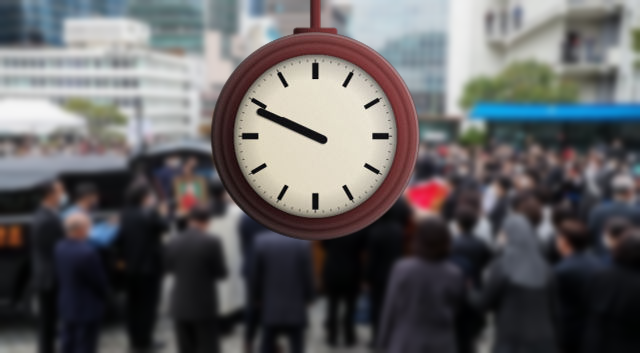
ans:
**9:49**
